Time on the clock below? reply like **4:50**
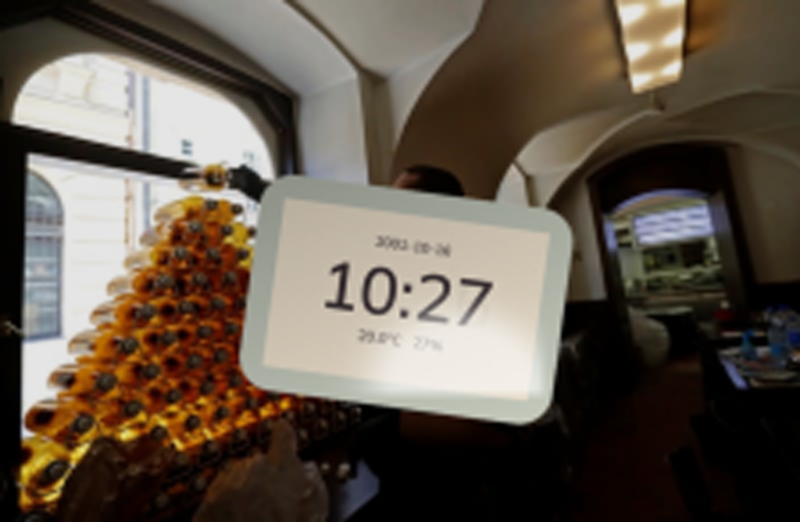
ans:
**10:27**
